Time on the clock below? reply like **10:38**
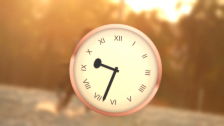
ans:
**9:33**
